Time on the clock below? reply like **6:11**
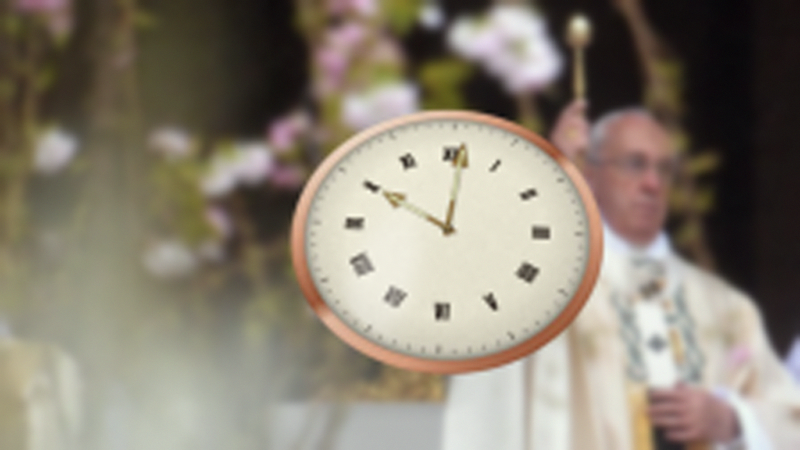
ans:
**10:01**
